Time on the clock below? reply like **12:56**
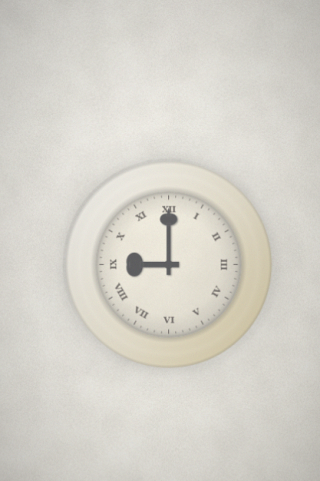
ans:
**9:00**
